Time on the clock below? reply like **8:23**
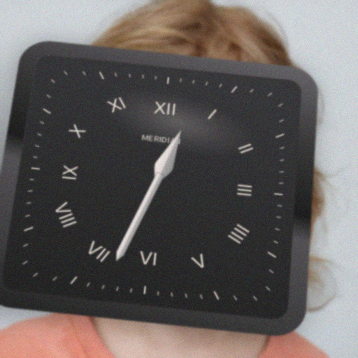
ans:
**12:33**
